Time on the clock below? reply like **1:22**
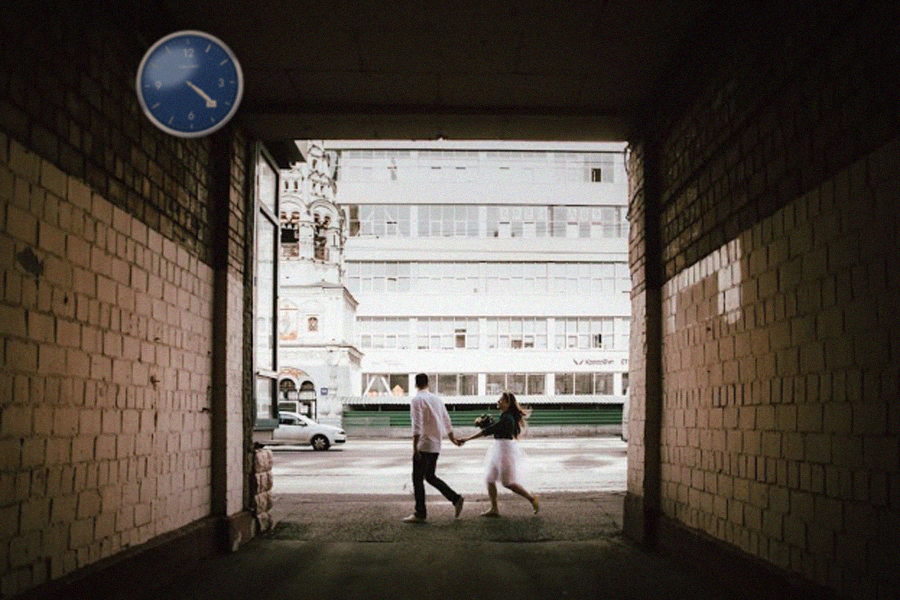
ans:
**4:22**
